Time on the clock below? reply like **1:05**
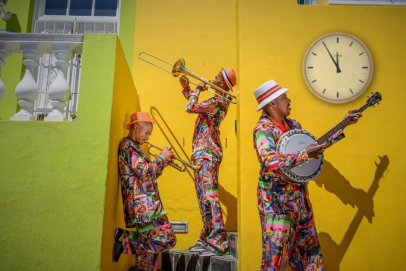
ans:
**11:55**
